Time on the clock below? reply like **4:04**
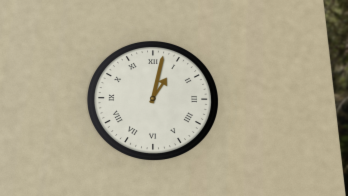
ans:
**1:02**
